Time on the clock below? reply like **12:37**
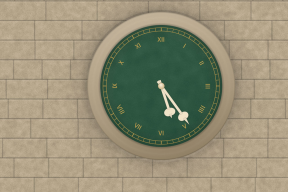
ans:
**5:24**
